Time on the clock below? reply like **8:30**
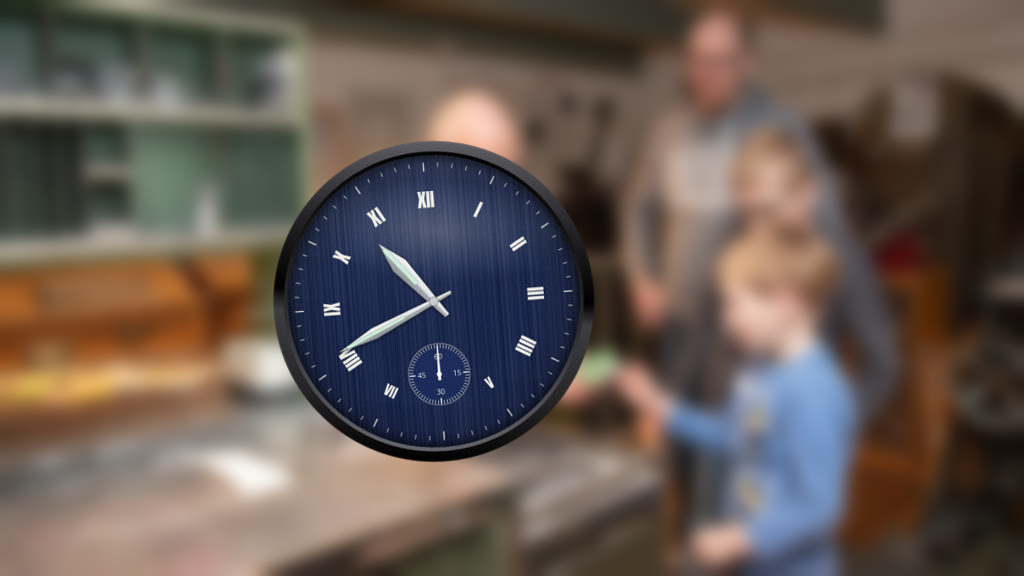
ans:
**10:41**
